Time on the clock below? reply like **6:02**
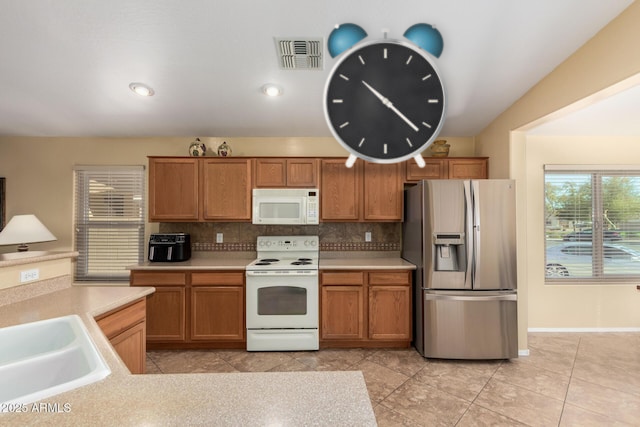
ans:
**10:22**
